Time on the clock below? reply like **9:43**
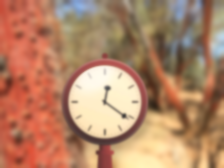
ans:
**12:21**
